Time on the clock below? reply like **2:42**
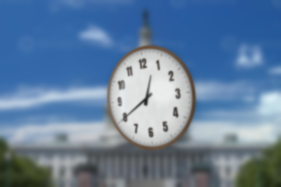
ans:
**12:40**
